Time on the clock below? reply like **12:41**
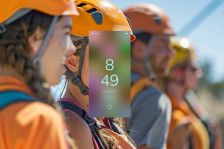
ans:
**8:49**
